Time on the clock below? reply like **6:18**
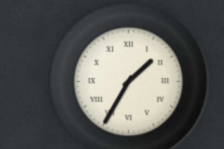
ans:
**1:35**
